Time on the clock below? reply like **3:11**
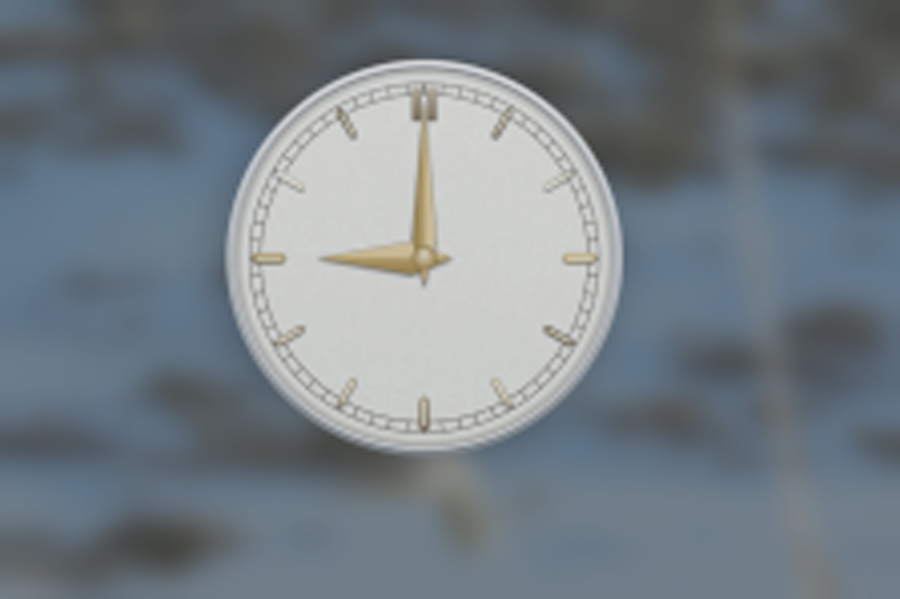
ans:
**9:00**
